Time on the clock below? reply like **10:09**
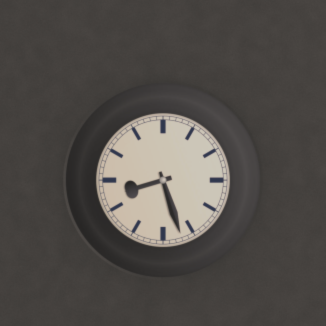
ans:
**8:27**
